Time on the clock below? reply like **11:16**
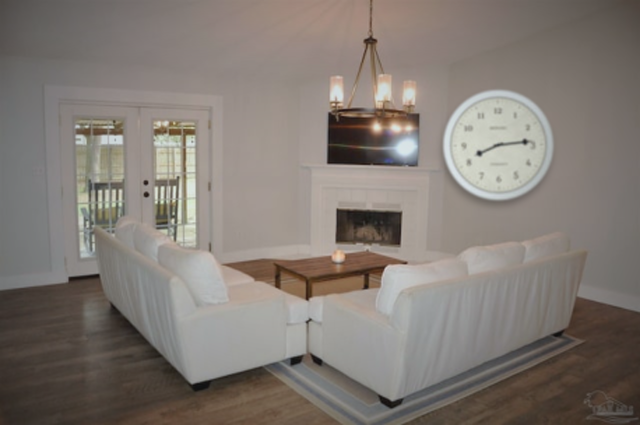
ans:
**8:14**
